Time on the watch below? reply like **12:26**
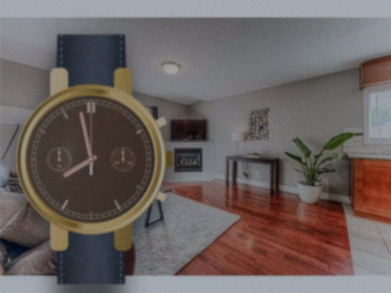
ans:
**7:58**
